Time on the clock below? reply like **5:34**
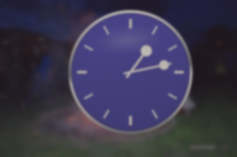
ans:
**1:13**
